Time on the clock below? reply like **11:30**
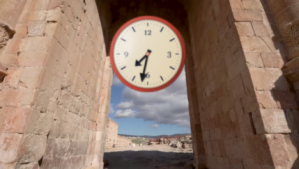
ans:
**7:32**
